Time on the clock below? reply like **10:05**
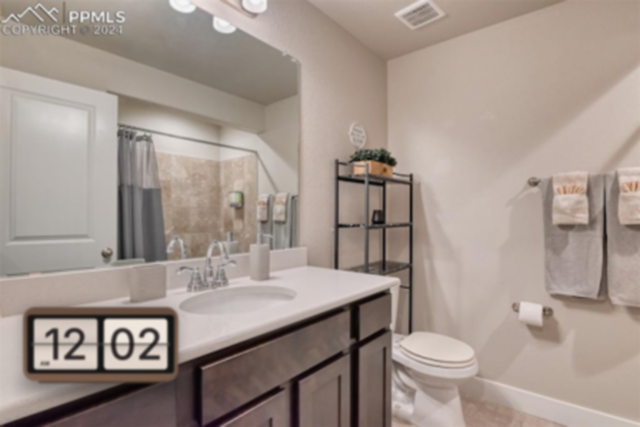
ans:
**12:02**
